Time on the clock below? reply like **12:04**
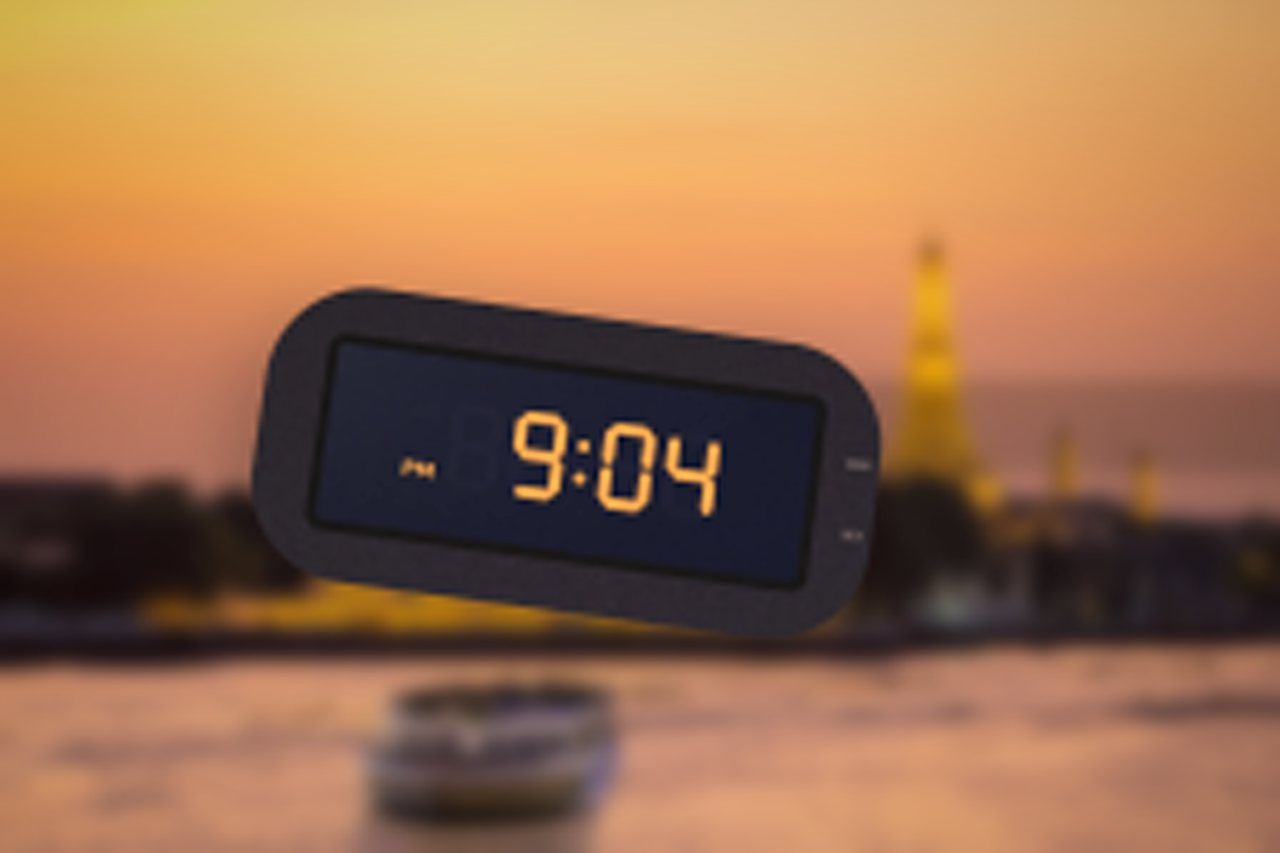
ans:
**9:04**
